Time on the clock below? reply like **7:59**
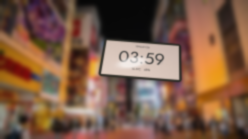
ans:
**3:59**
